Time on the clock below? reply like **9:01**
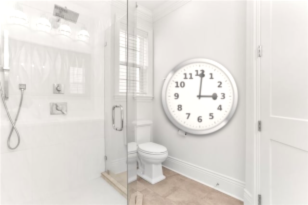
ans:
**3:01**
